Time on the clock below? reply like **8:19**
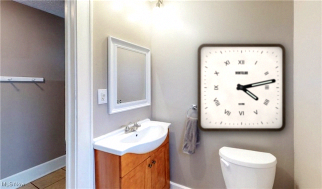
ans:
**4:13**
